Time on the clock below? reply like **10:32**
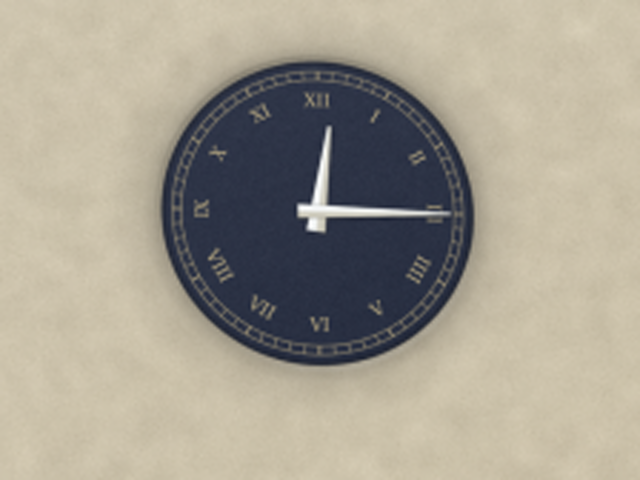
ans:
**12:15**
